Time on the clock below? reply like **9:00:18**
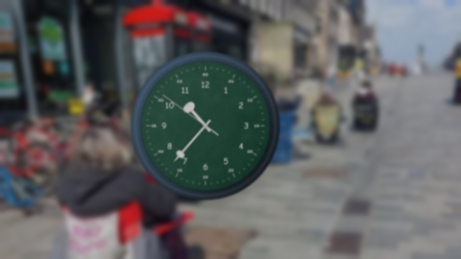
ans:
**10:36:51**
